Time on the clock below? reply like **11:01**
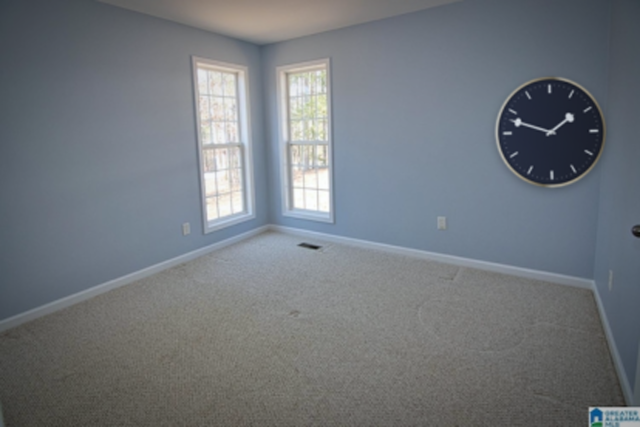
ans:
**1:48**
